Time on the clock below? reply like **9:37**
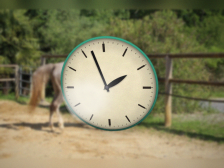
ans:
**1:57**
